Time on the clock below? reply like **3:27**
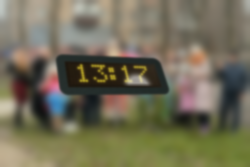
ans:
**13:17**
